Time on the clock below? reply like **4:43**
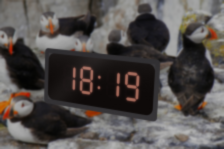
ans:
**18:19**
